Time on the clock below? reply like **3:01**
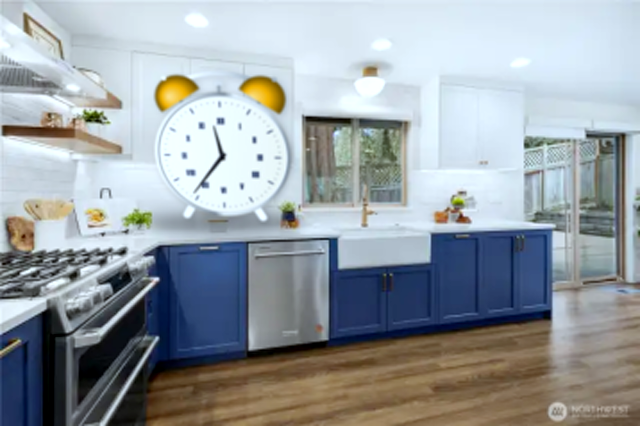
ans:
**11:36**
